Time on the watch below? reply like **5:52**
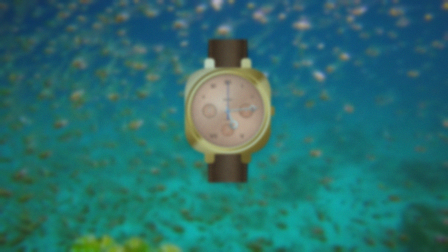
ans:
**5:14**
